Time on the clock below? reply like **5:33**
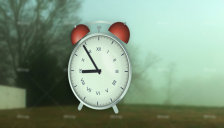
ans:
**8:54**
